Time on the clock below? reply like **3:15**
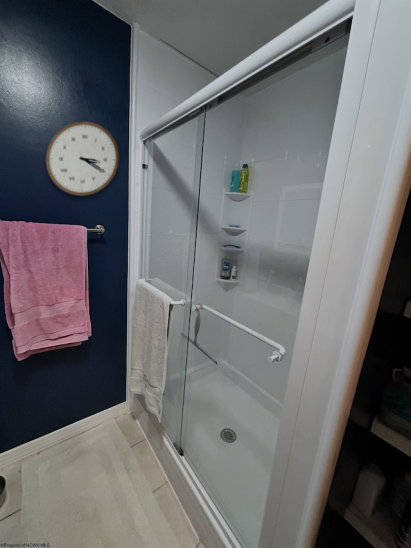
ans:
**3:20**
